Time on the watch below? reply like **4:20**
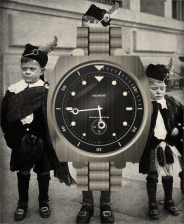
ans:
**5:44**
